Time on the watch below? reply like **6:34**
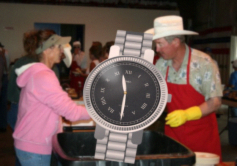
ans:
**11:30**
